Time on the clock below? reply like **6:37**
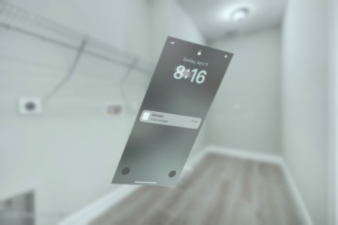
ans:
**8:16**
